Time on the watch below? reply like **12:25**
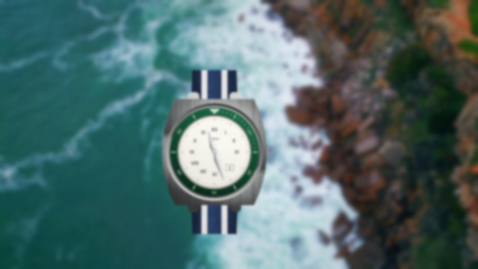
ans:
**11:27**
